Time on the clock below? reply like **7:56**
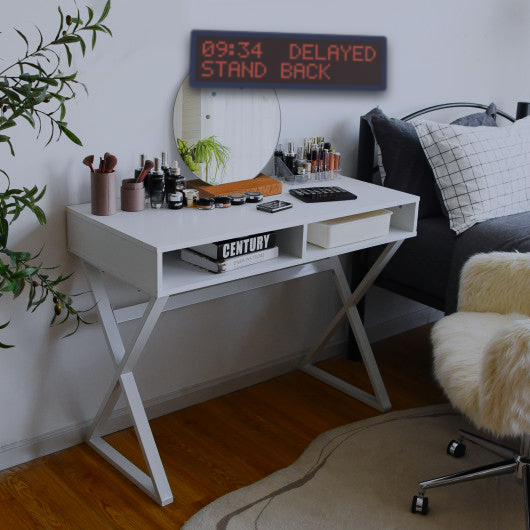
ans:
**9:34**
